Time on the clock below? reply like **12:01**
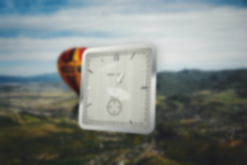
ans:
**1:00**
